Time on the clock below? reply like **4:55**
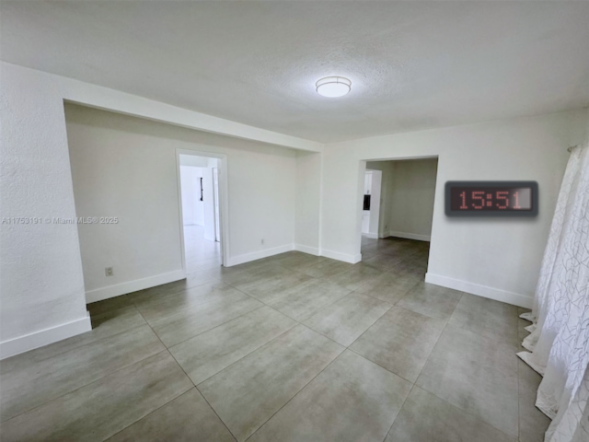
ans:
**15:51**
